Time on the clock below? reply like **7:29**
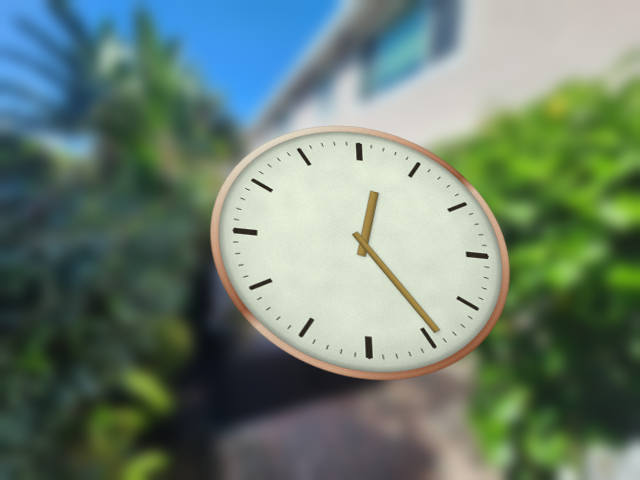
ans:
**12:24**
